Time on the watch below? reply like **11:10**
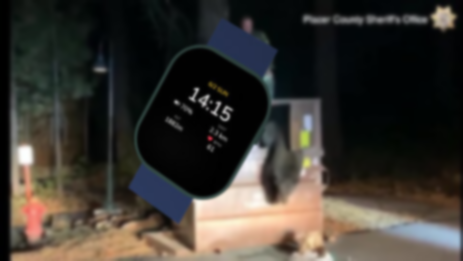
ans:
**14:15**
